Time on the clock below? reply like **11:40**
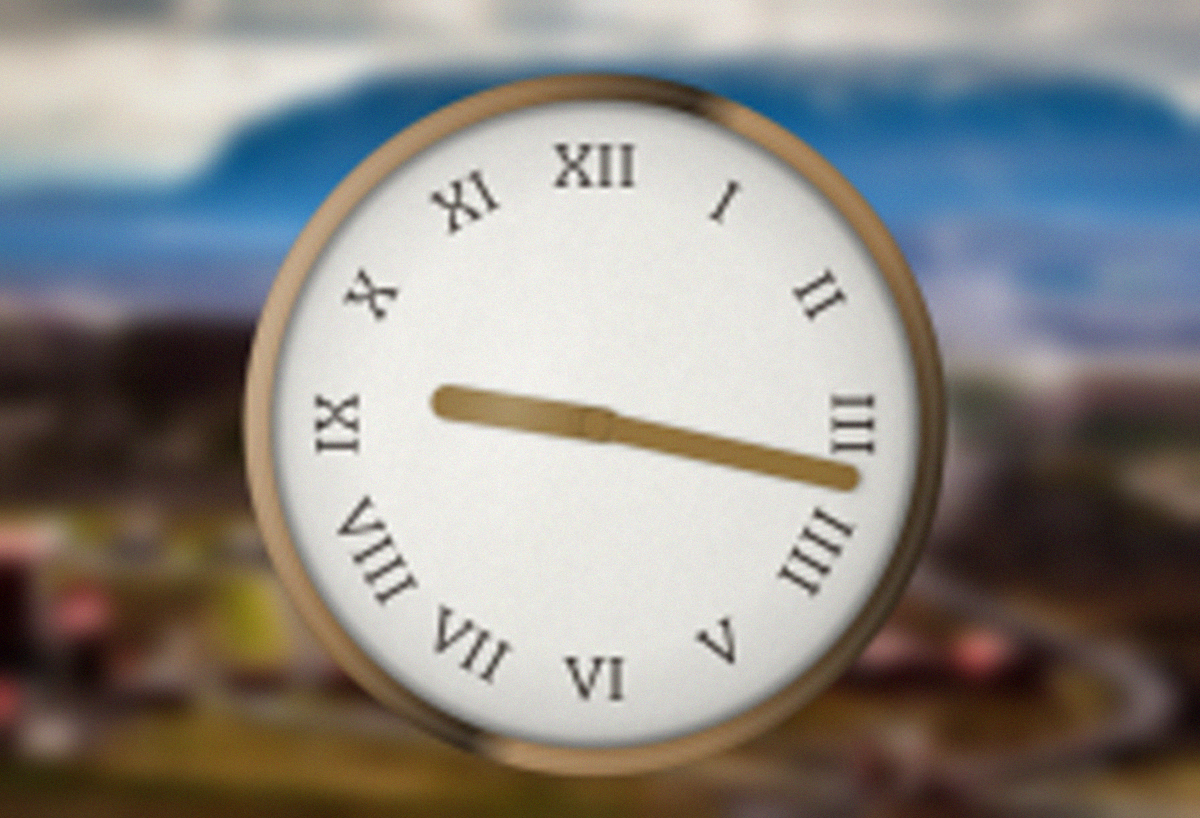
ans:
**9:17**
